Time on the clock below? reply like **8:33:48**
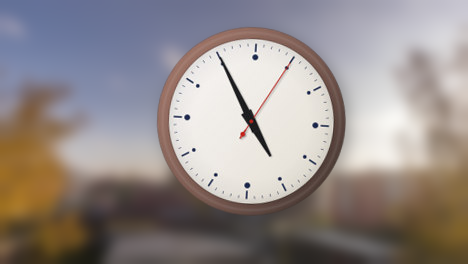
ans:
**4:55:05**
